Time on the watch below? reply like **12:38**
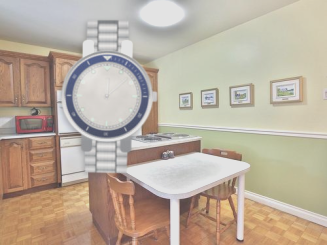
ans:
**12:08**
